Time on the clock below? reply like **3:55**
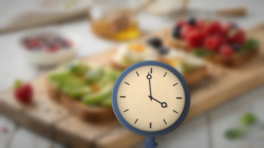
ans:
**3:59**
